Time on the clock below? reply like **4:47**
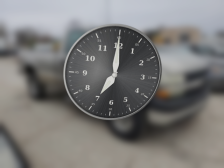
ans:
**7:00**
